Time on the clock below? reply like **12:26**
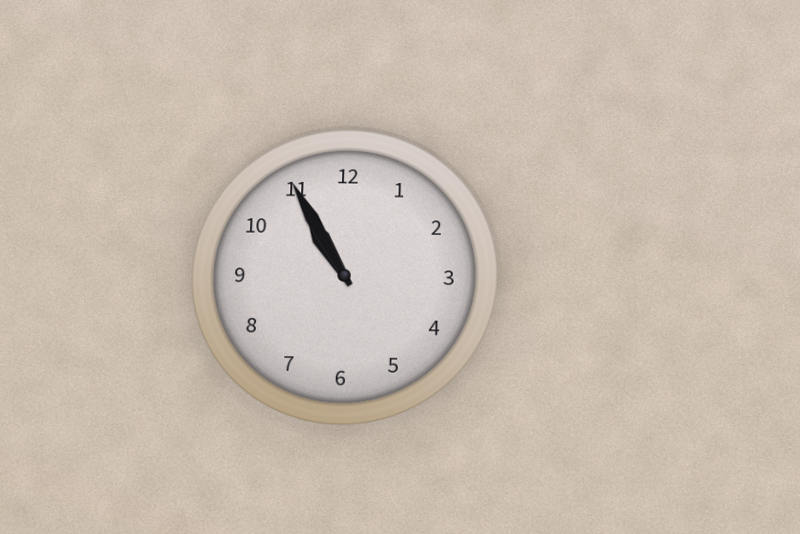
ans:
**10:55**
